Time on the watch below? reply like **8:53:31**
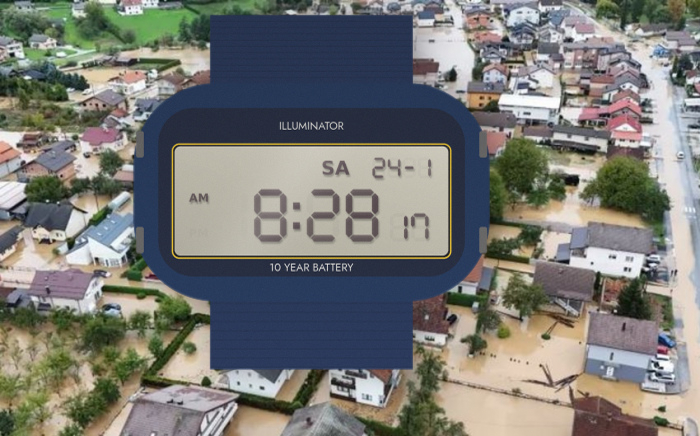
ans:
**8:28:17**
